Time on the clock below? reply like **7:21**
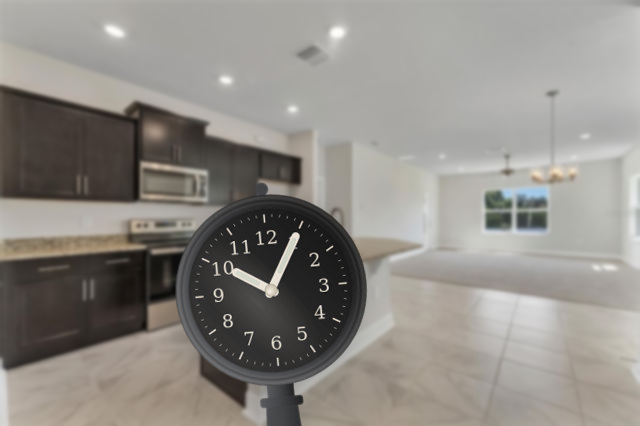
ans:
**10:05**
